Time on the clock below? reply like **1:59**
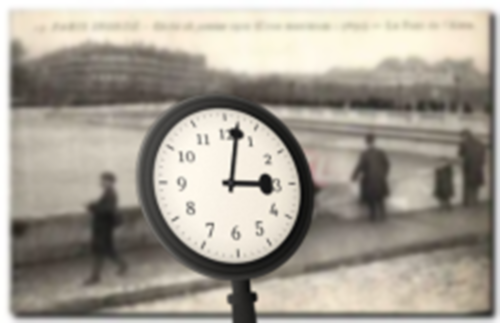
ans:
**3:02**
